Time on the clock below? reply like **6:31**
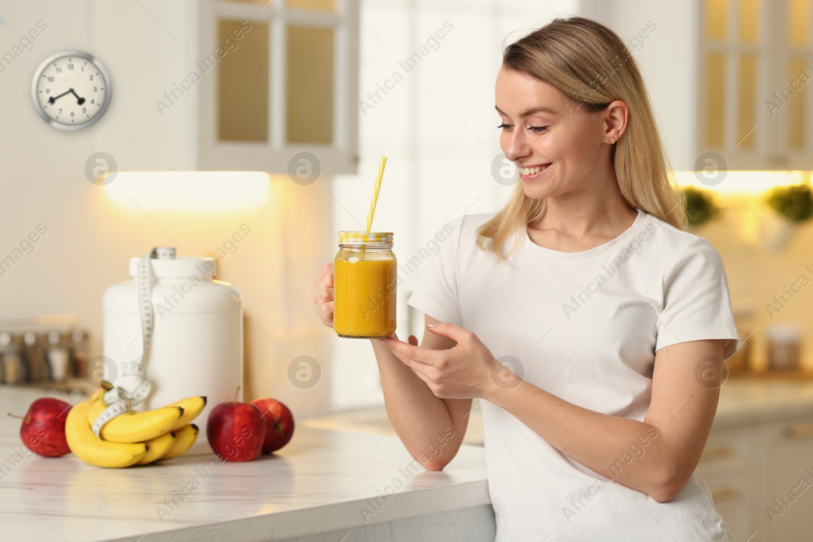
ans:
**4:41**
